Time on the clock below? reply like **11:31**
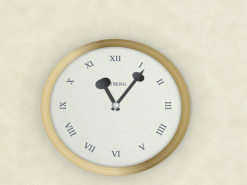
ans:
**11:06**
